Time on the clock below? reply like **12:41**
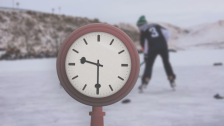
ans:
**9:30**
